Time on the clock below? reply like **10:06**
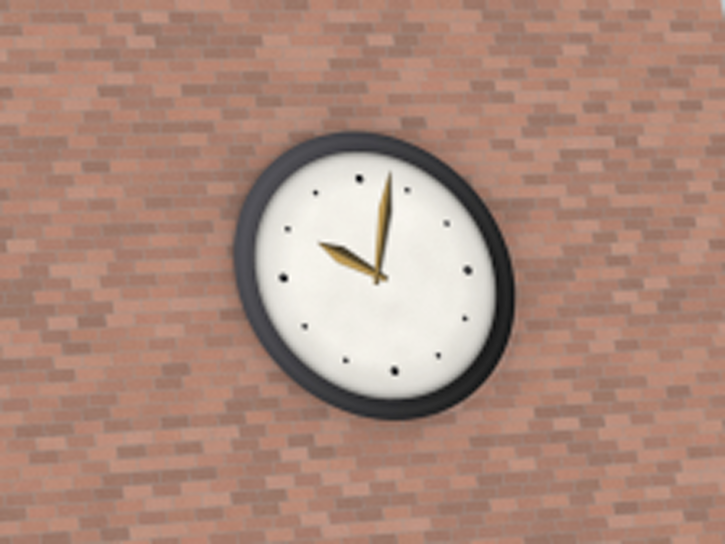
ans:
**10:03**
